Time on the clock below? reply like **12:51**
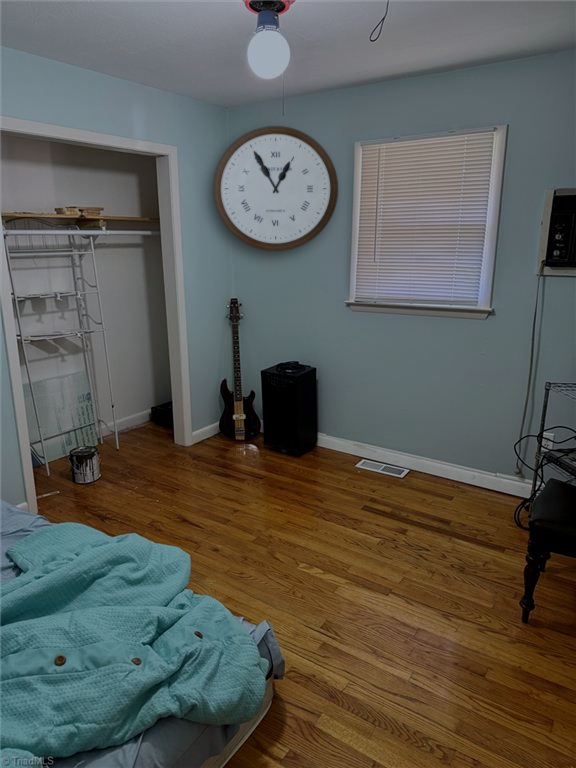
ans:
**12:55**
